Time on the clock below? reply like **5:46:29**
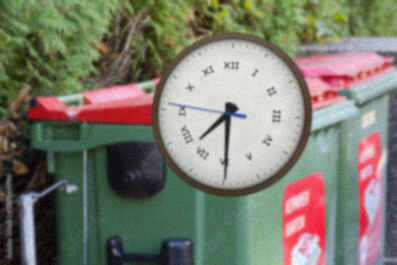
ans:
**7:29:46**
